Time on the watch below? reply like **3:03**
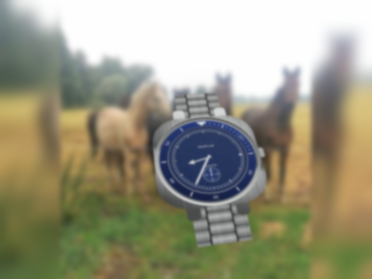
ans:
**8:35**
